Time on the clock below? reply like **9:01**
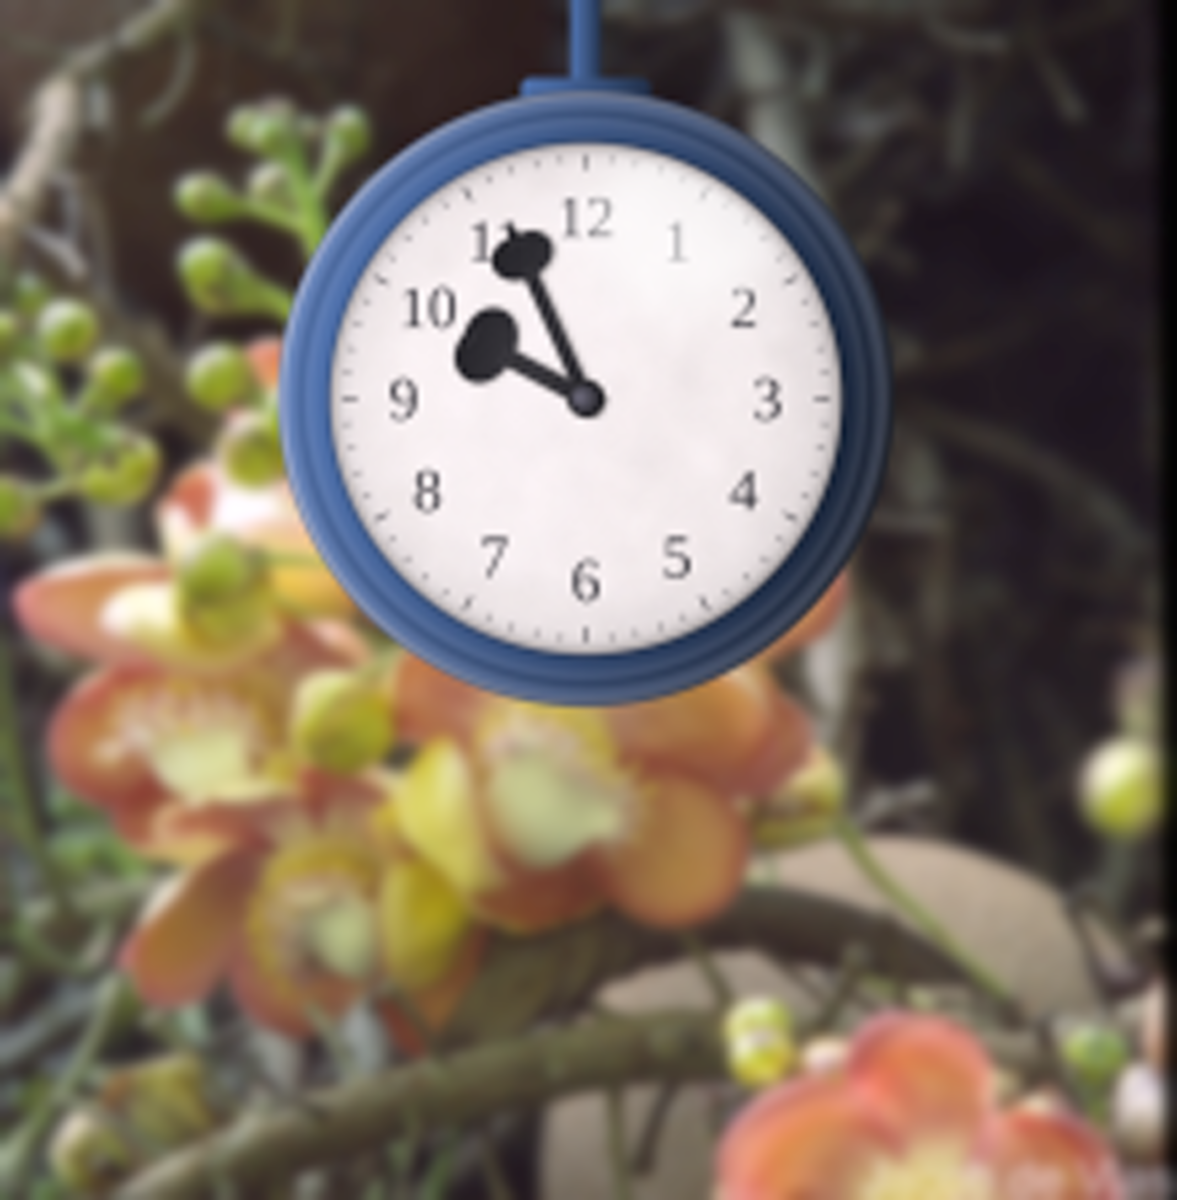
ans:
**9:56**
